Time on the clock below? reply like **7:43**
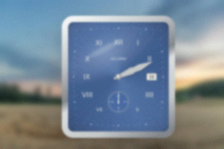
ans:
**2:11**
